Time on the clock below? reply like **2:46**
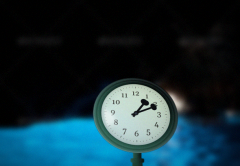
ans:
**1:11**
